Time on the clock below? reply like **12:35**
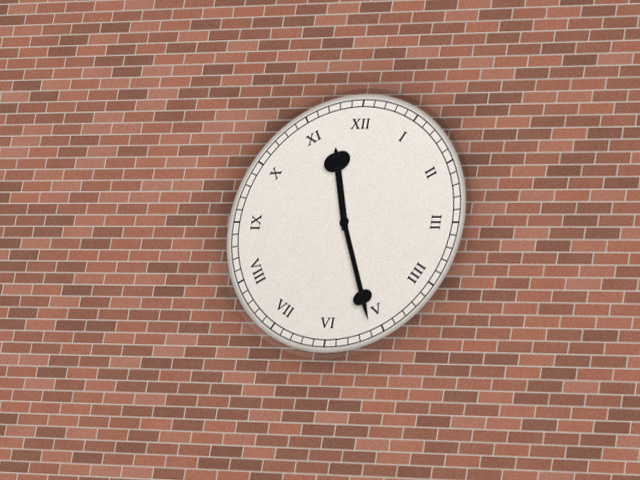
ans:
**11:26**
